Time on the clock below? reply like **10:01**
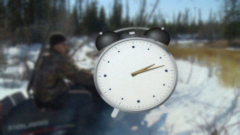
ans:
**2:13**
